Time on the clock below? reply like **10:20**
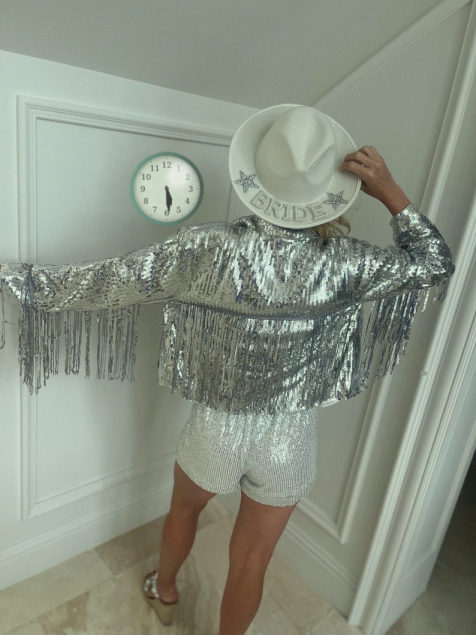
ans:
**5:29**
